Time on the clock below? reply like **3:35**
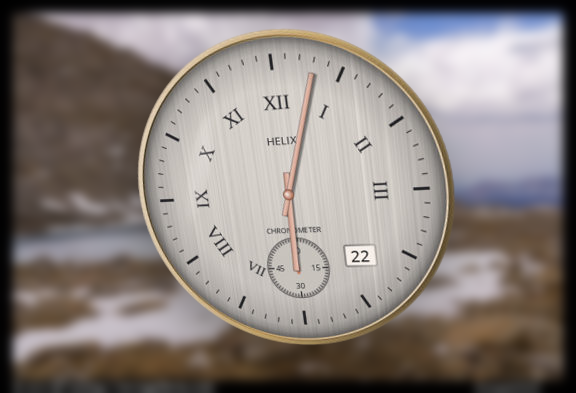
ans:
**6:03**
